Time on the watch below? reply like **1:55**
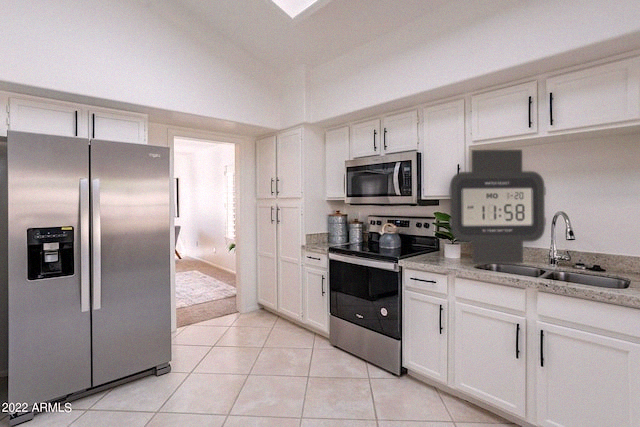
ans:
**11:58**
